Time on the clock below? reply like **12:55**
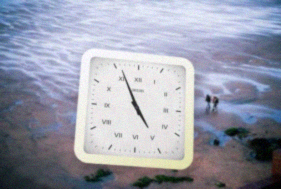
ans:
**4:56**
